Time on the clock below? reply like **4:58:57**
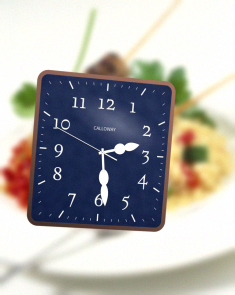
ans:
**2:28:49**
